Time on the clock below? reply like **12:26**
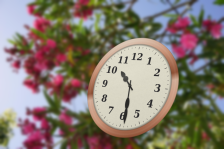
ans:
**10:29**
